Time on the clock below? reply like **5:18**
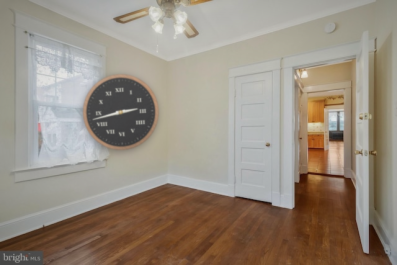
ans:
**2:43**
